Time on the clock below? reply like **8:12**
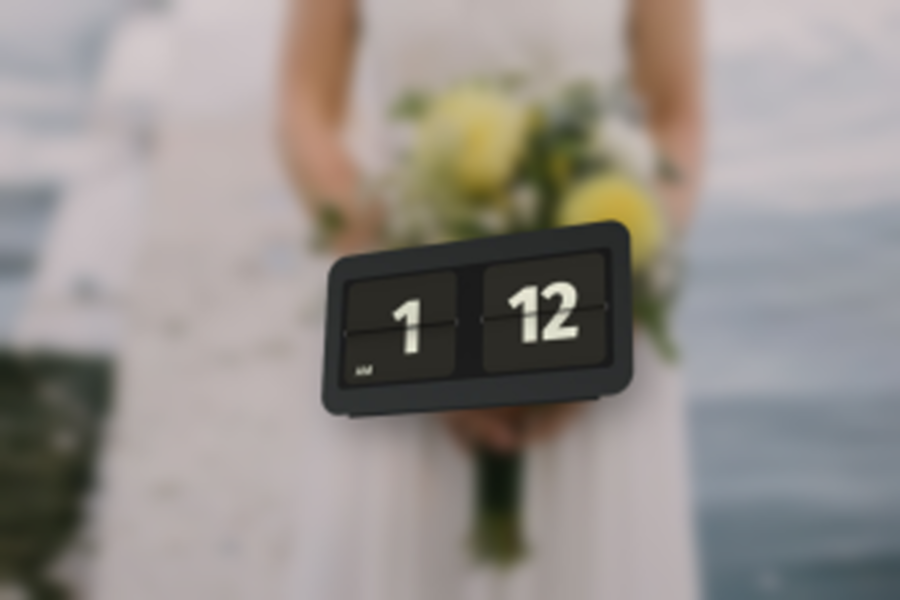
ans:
**1:12**
